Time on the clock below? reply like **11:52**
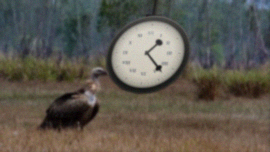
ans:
**1:23**
